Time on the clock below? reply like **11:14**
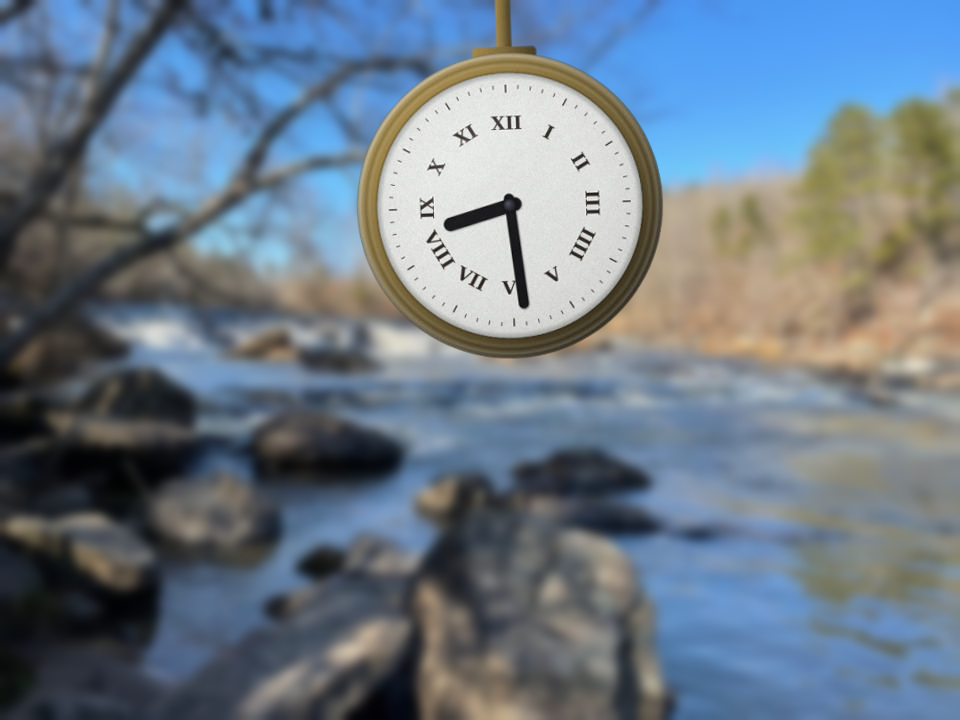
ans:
**8:29**
